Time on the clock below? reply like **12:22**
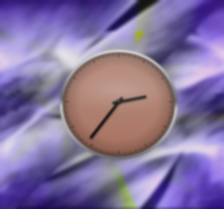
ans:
**2:36**
